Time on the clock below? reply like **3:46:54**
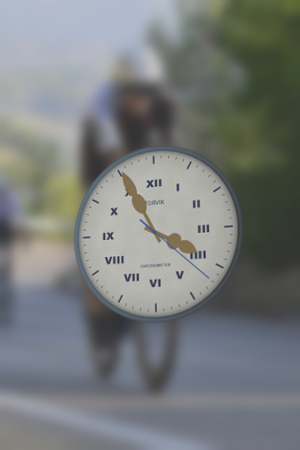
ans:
**3:55:22**
